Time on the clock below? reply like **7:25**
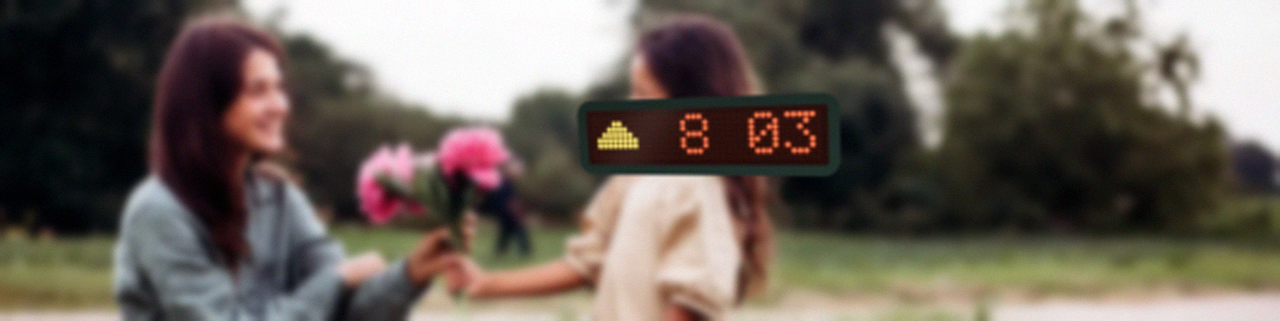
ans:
**8:03**
